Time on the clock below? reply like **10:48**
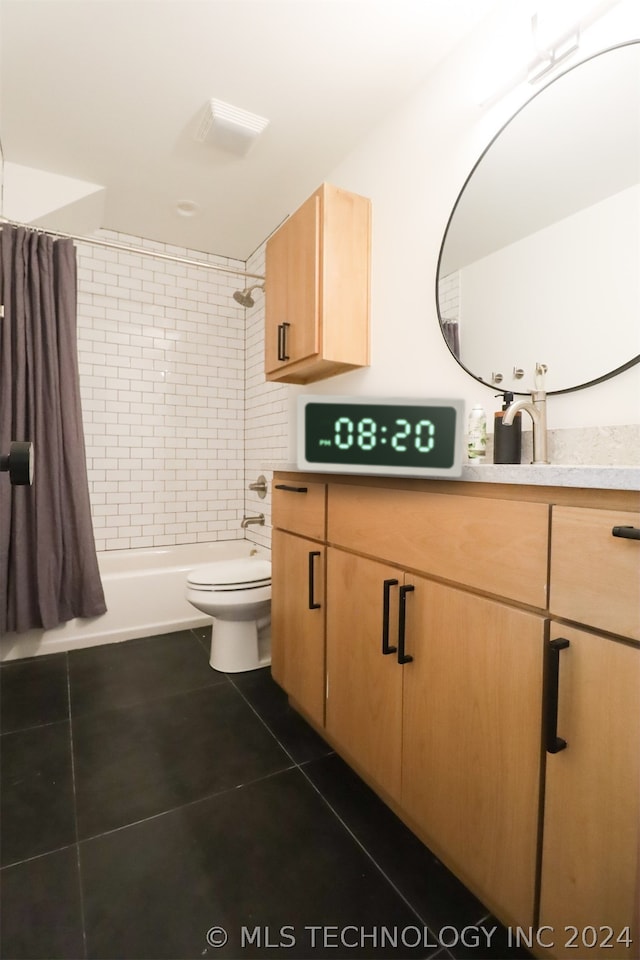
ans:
**8:20**
